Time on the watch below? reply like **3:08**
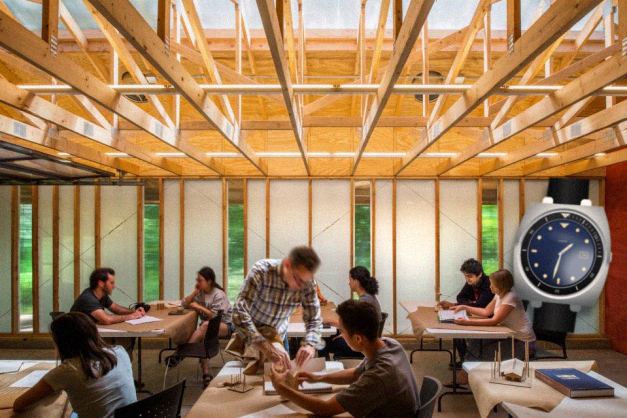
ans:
**1:32**
